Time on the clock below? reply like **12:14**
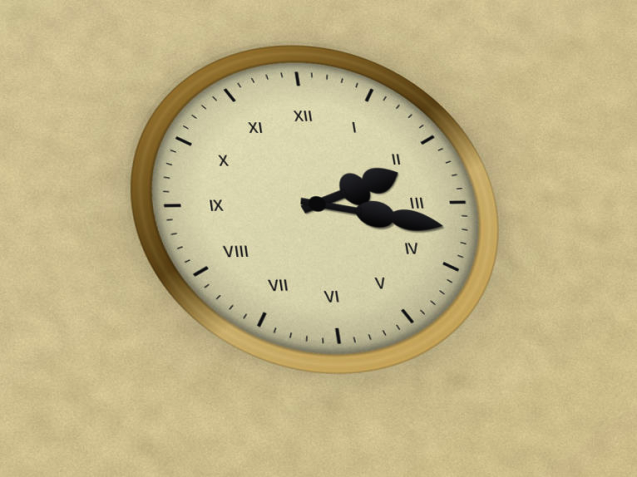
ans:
**2:17**
